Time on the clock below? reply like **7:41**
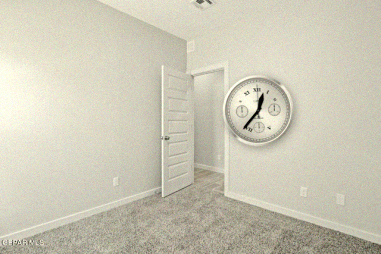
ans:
**12:37**
